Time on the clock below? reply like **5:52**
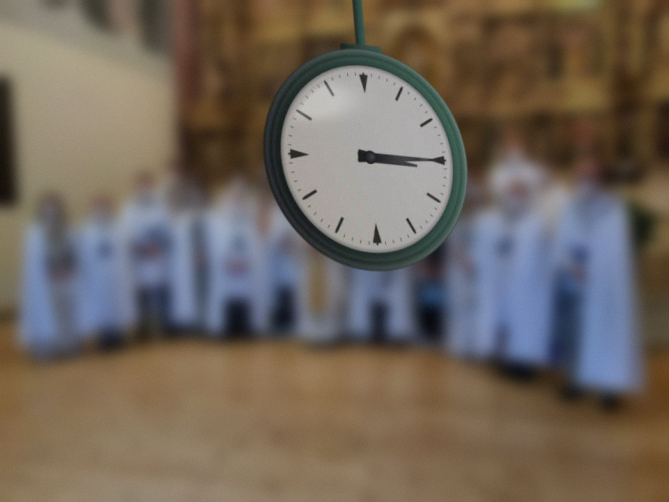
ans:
**3:15**
